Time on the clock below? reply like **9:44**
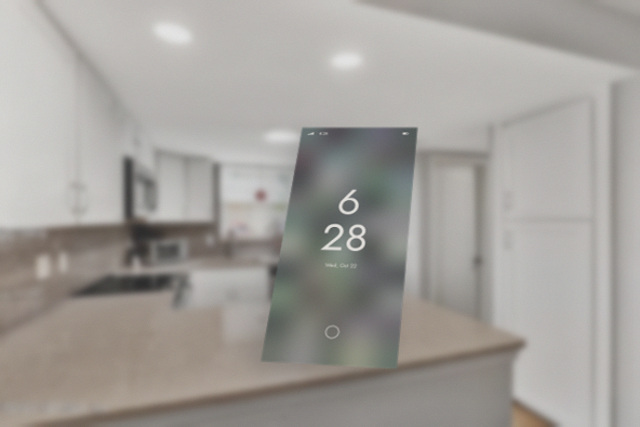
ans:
**6:28**
